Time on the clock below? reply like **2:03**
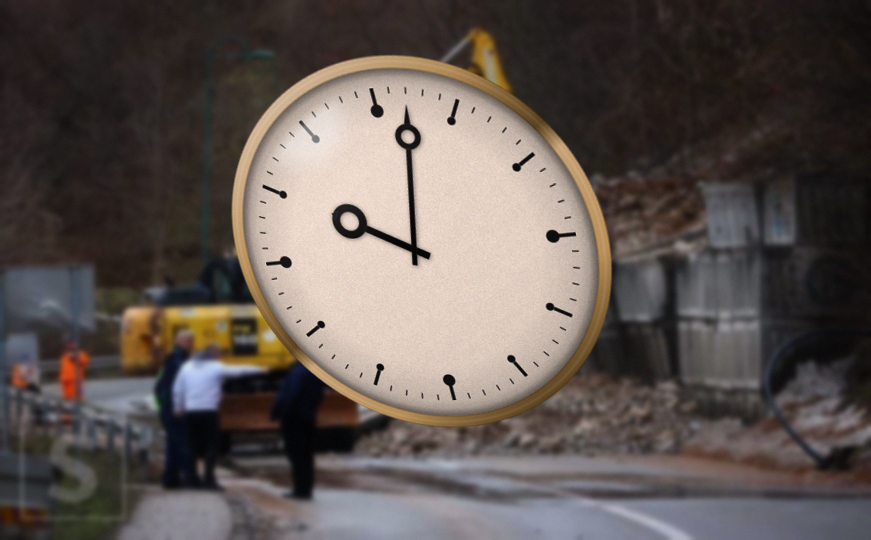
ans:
**10:02**
